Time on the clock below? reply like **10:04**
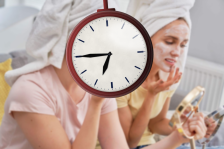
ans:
**6:45**
